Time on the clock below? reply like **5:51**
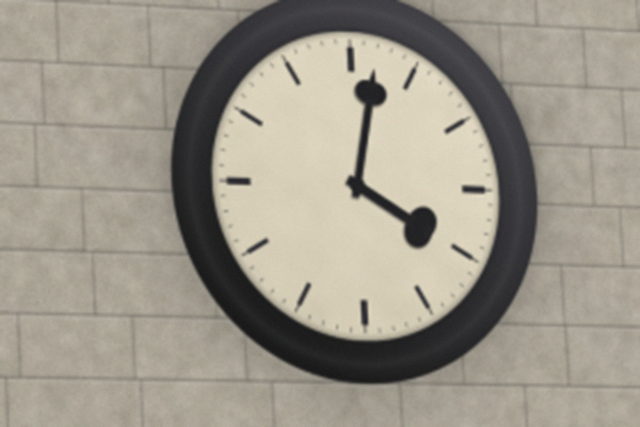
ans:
**4:02**
